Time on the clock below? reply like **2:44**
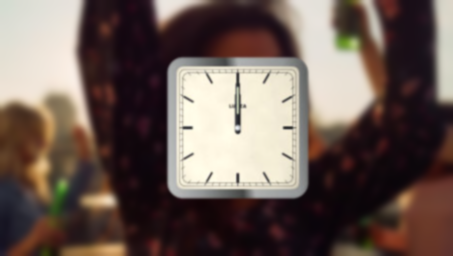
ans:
**12:00**
